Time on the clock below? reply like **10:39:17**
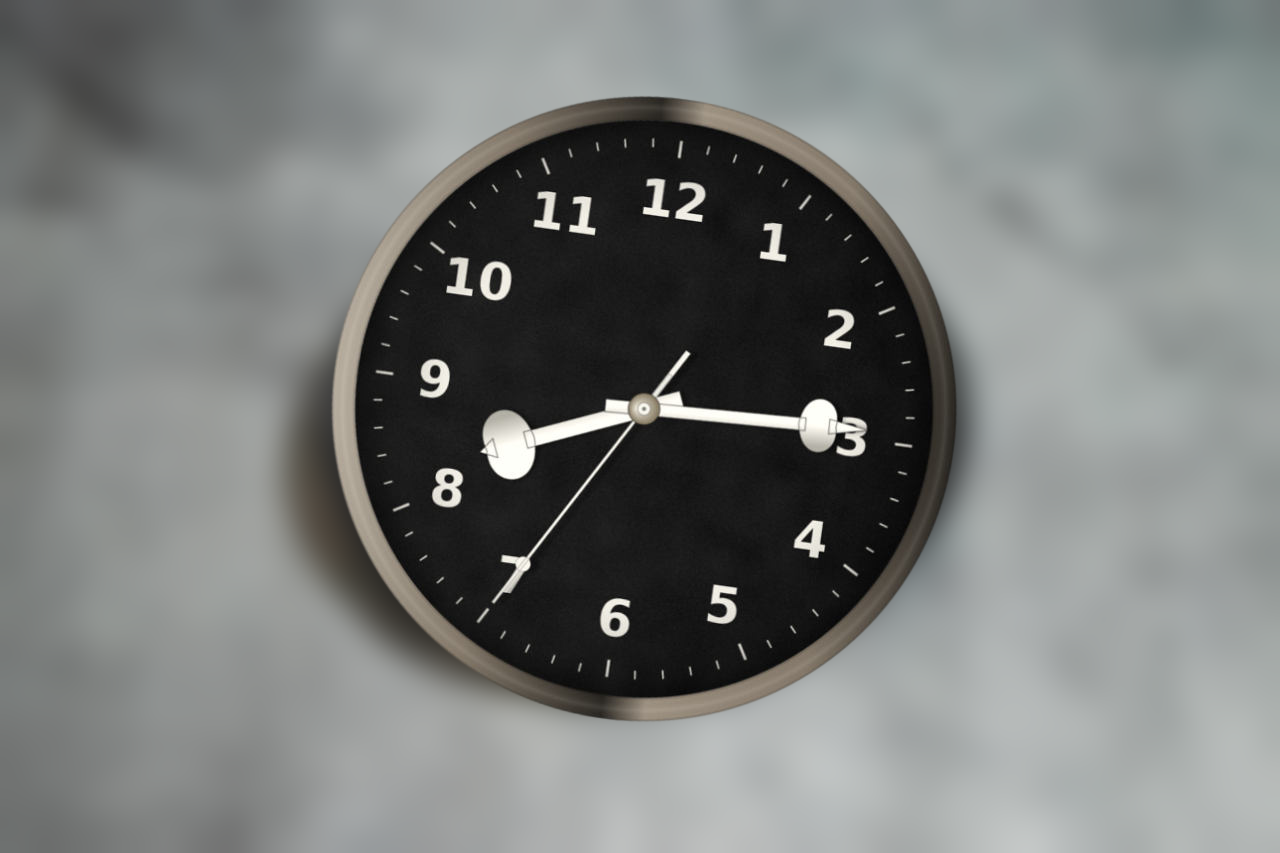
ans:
**8:14:35**
